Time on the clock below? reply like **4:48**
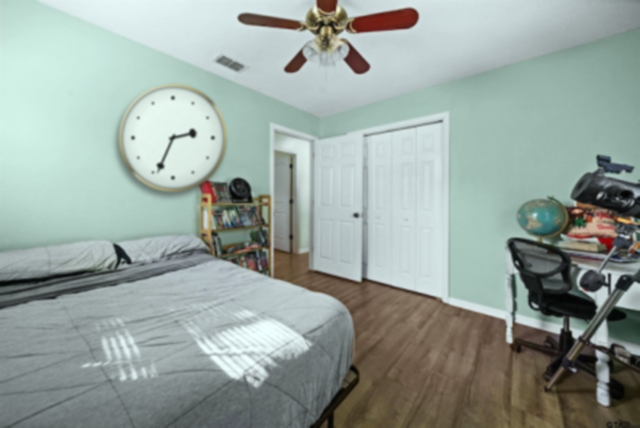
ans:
**2:34**
